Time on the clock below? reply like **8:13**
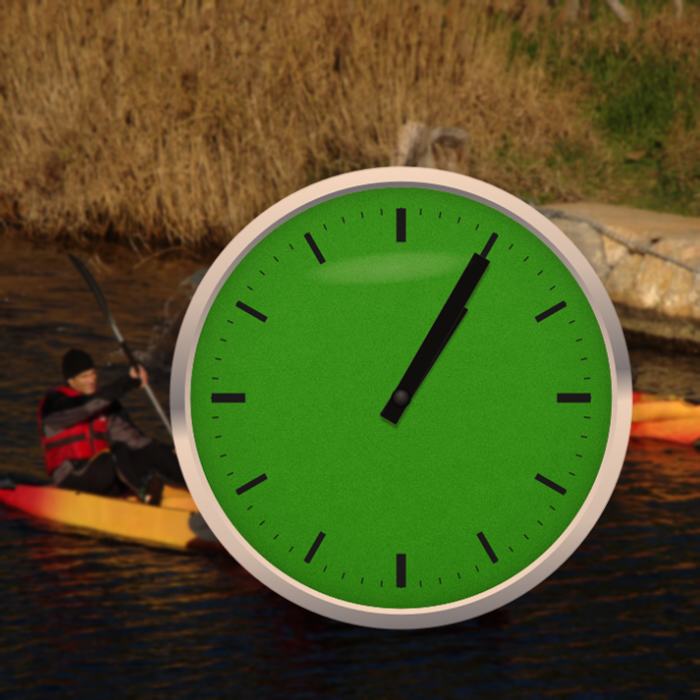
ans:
**1:05**
